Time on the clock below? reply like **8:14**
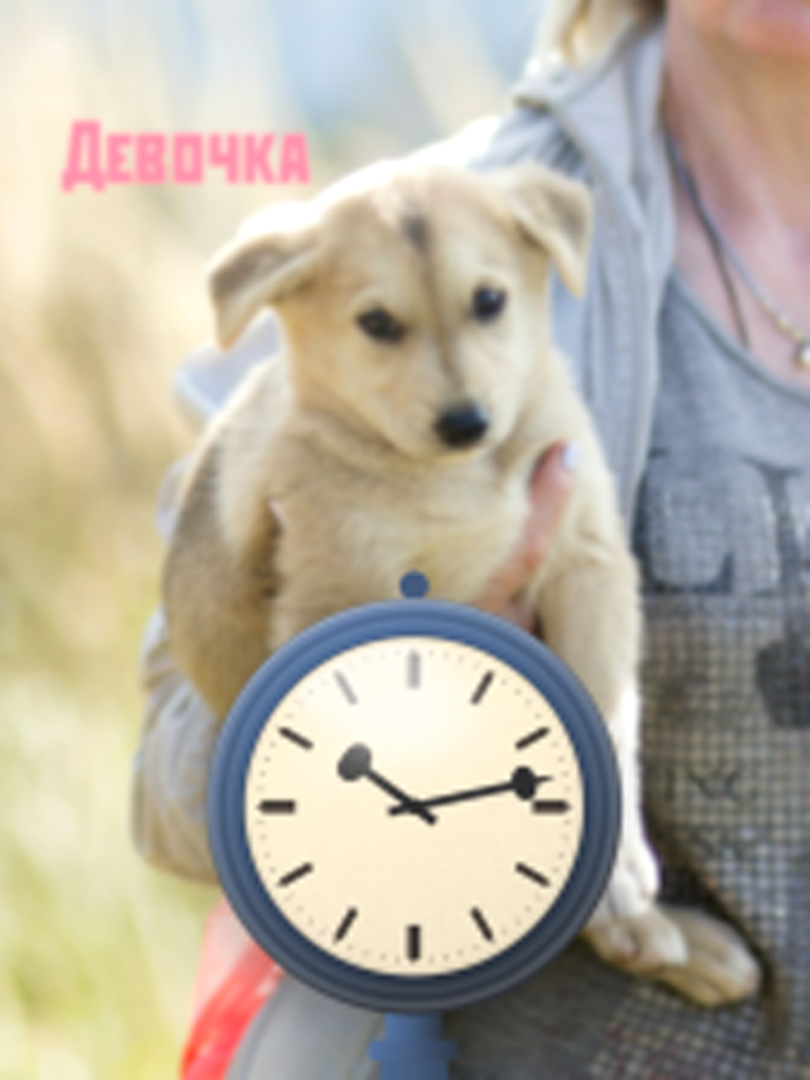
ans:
**10:13**
